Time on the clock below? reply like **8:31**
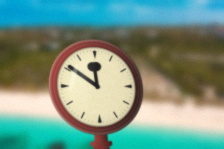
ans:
**11:51**
